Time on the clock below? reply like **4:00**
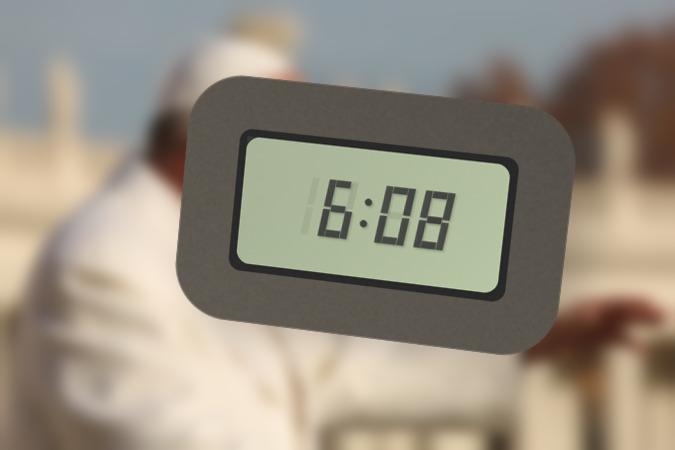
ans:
**6:08**
